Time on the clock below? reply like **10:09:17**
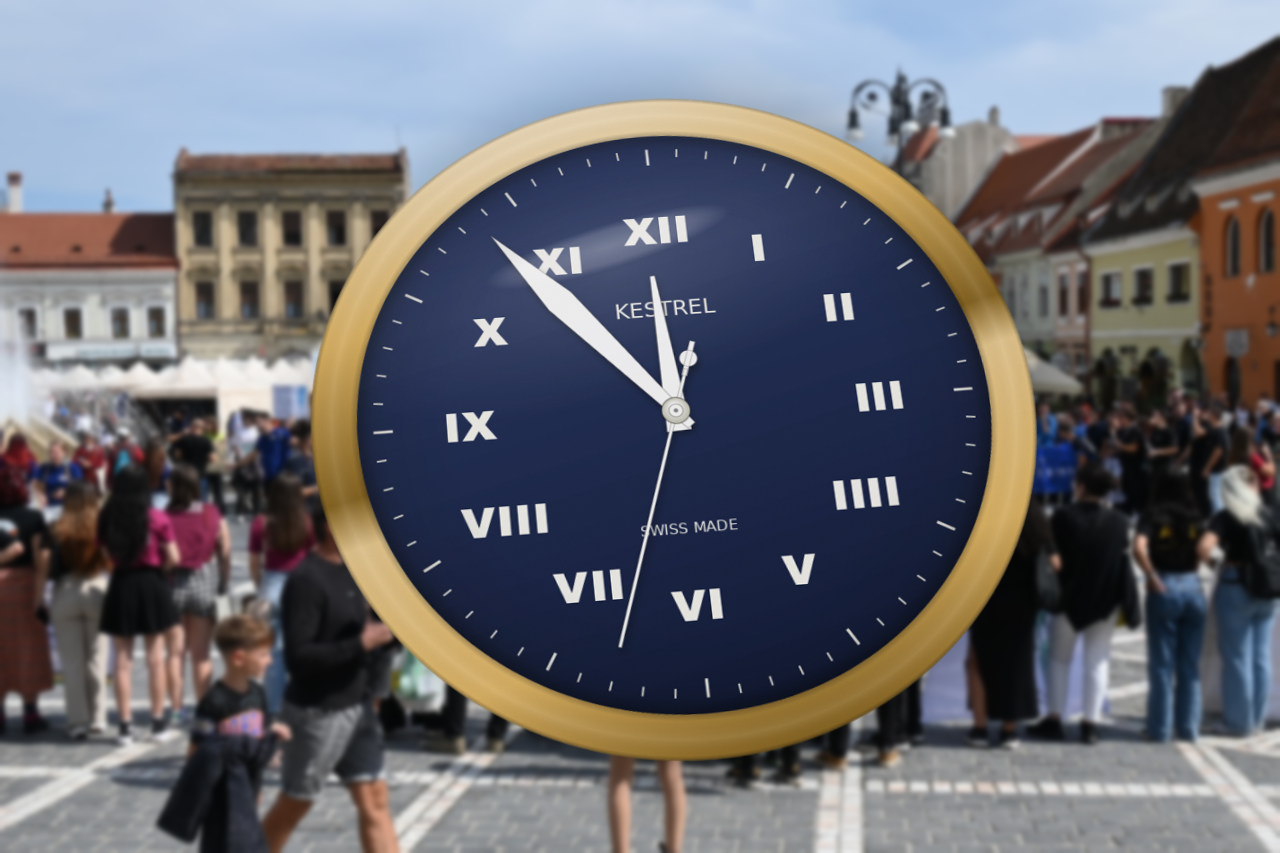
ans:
**11:53:33**
